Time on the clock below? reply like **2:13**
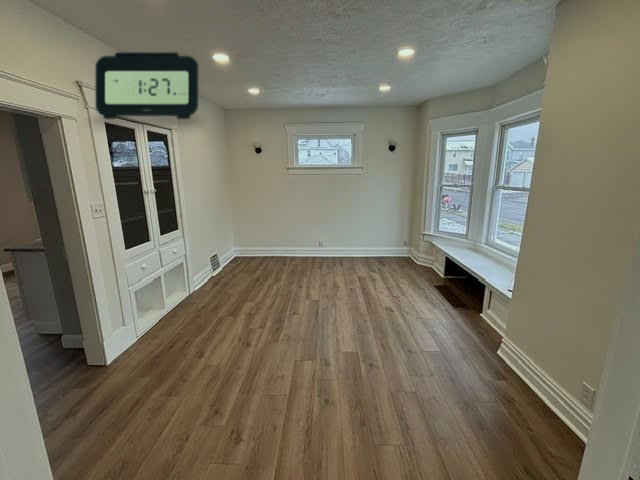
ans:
**1:27**
